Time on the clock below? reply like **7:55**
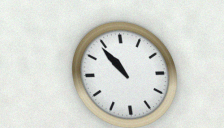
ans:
**10:54**
